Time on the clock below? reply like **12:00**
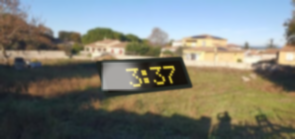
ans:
**3:37**
